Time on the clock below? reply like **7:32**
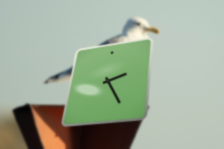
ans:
**2:25**
